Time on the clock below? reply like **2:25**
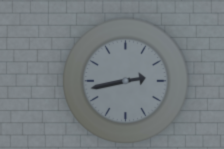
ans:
**2:43**
